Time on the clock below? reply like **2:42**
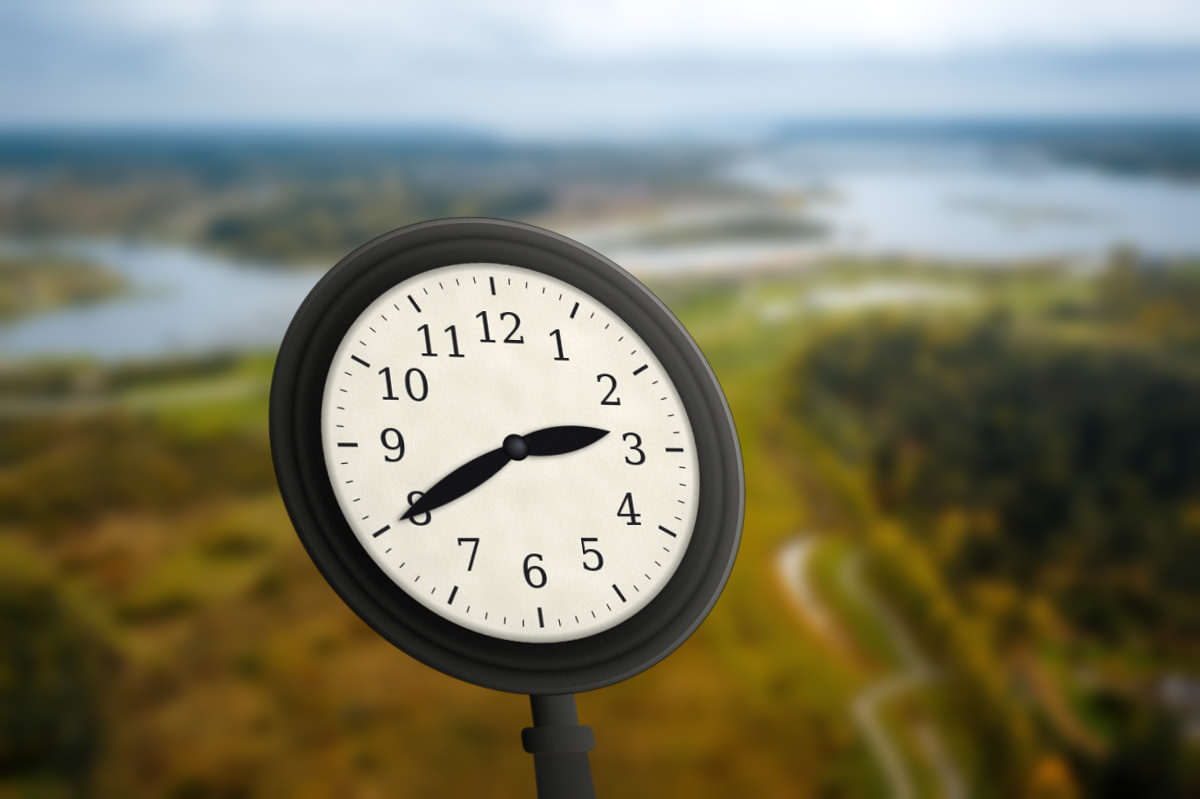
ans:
**2:40**
